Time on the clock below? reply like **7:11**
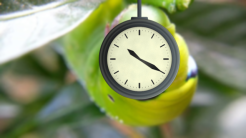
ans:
**10:20**
